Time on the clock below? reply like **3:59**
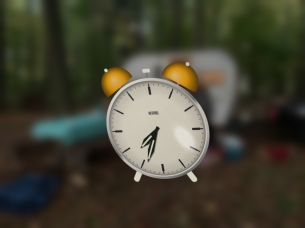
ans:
**7:34**
